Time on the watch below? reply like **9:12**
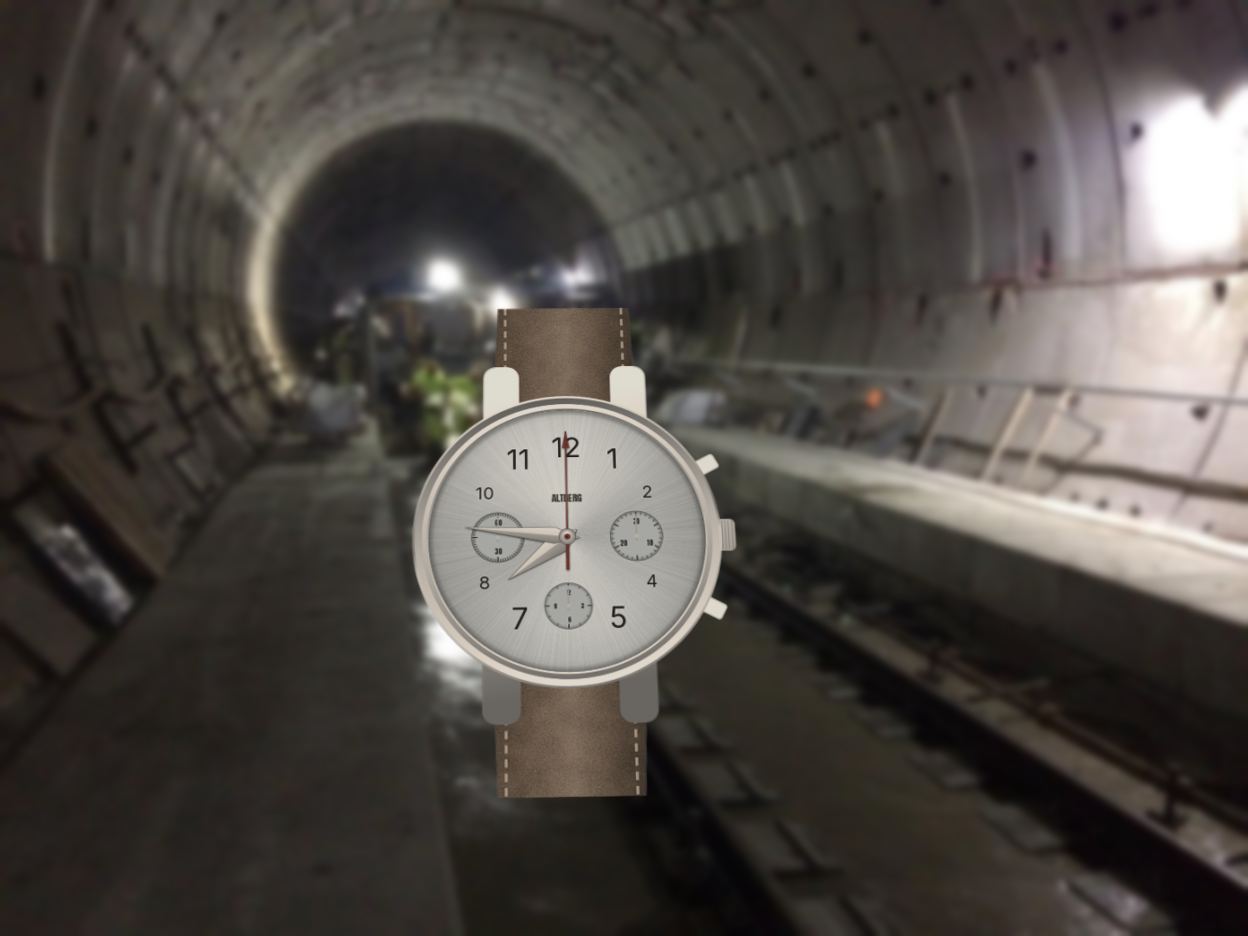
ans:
**7:46**
